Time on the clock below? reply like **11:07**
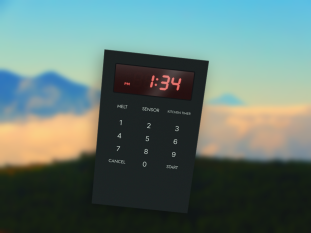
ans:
**1:34**
